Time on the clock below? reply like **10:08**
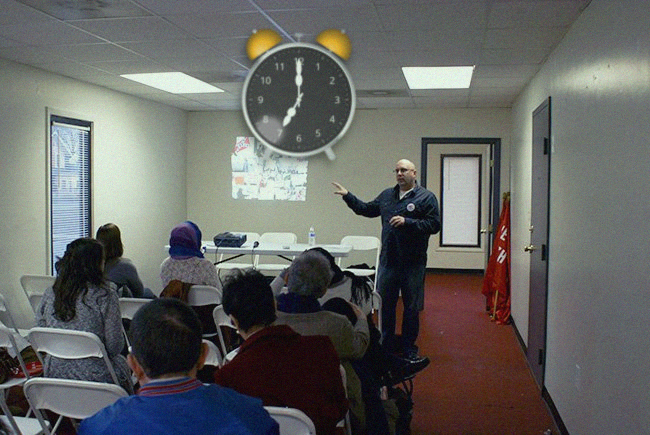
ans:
**7:00**
